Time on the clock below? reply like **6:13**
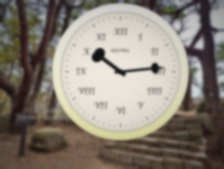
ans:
**10:14**
